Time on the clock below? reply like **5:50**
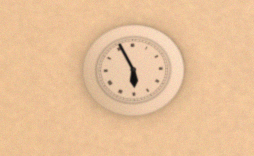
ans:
**5:56**
